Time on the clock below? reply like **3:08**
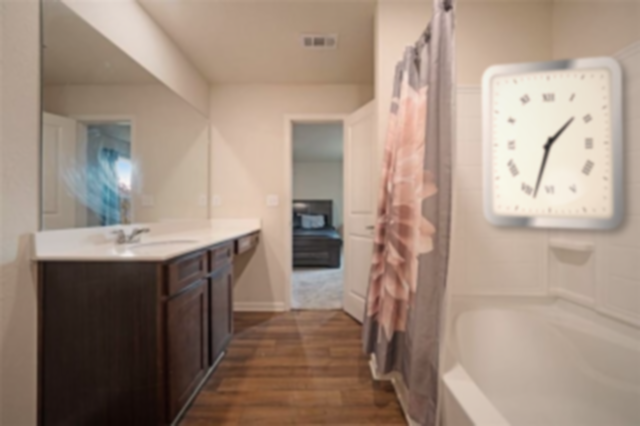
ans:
**1:33**
